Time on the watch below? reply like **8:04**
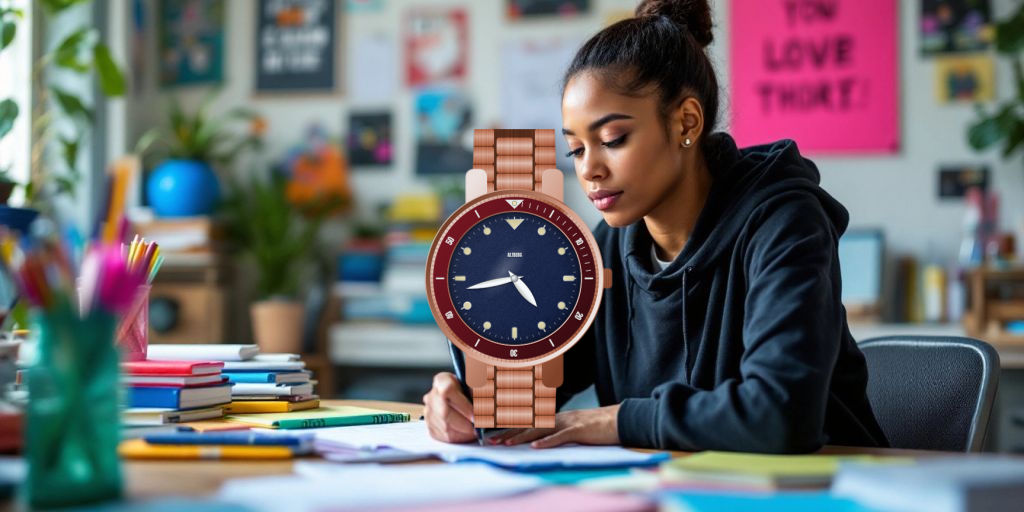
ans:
**4:43**
